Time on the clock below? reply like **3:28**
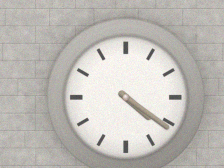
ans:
**4:21**
